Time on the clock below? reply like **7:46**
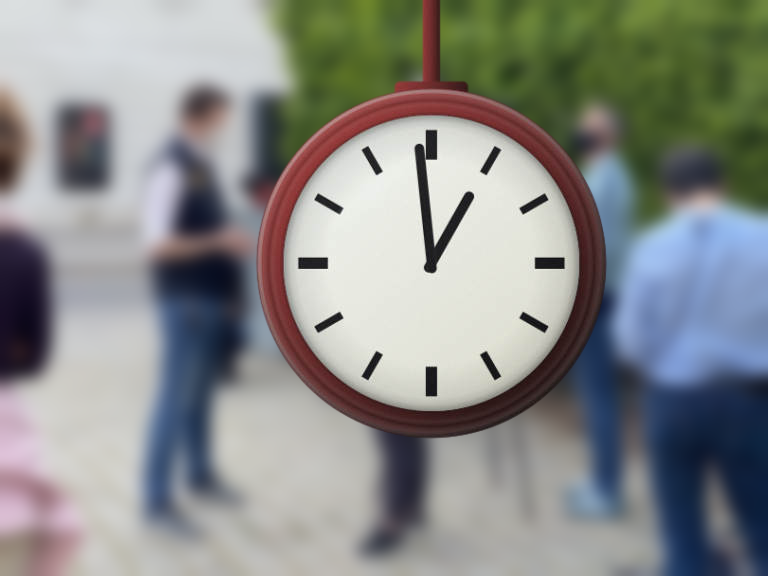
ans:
**12:59**
